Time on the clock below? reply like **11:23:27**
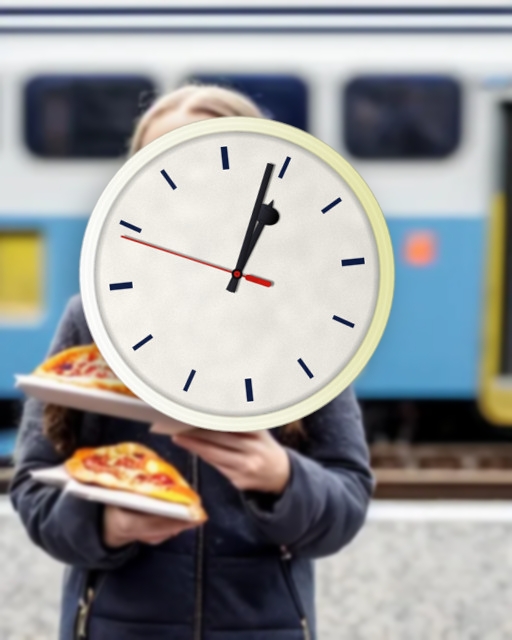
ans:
**1:03:49**
